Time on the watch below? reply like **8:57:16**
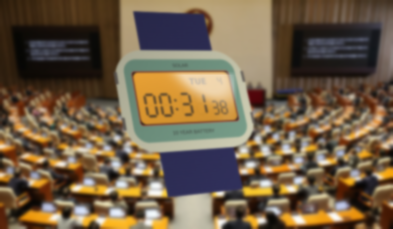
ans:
**0:31:38**
